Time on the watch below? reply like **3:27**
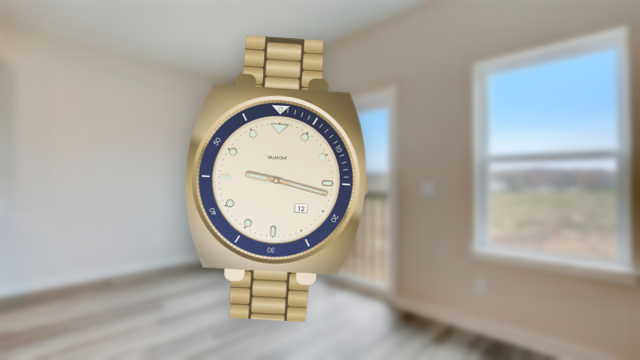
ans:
**9:17**
